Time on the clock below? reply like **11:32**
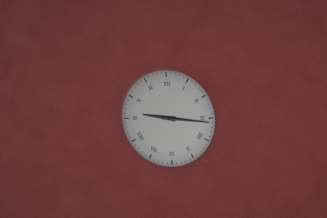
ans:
**9:16**
